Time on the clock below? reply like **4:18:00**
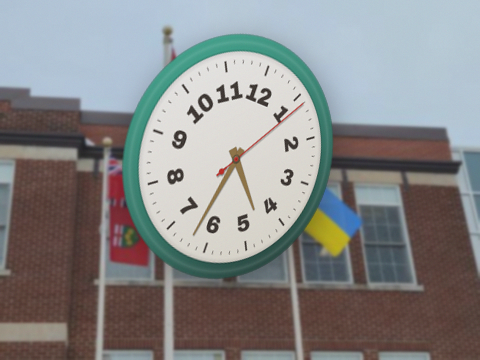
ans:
**4:32:06**
